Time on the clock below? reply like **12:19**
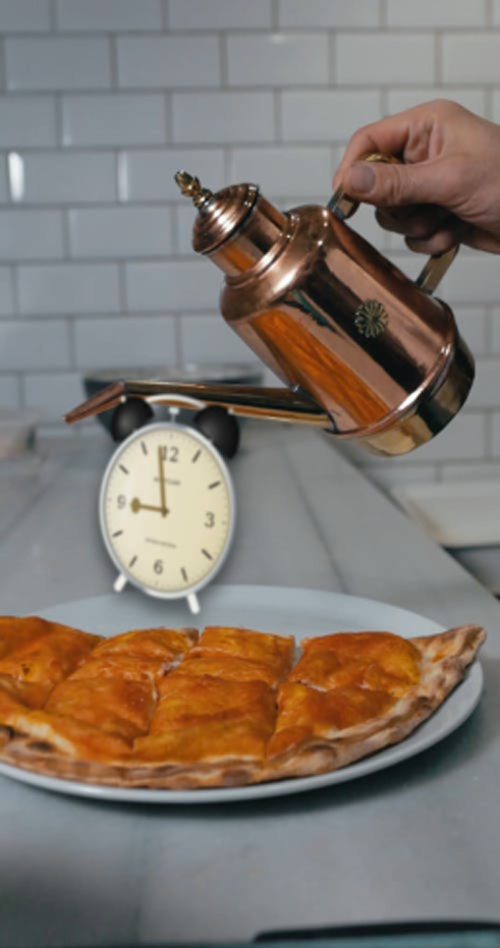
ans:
**8:58**
